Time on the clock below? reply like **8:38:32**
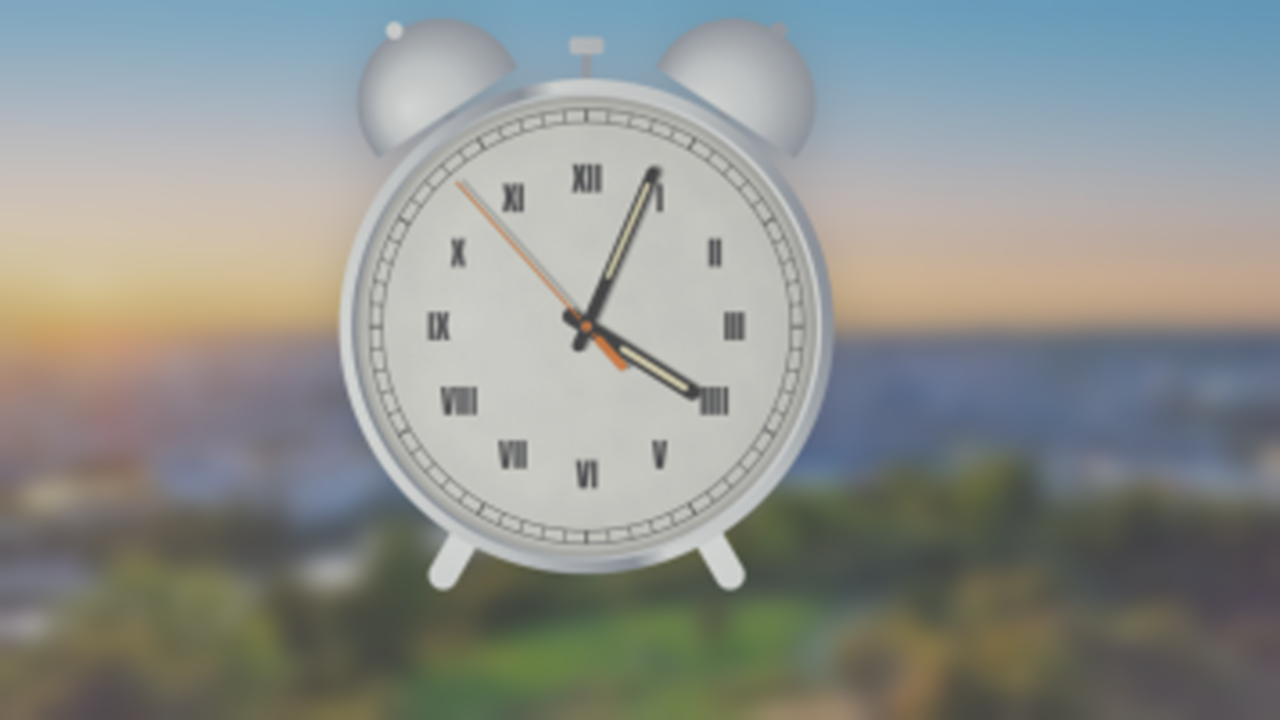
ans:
**4:03:53**
